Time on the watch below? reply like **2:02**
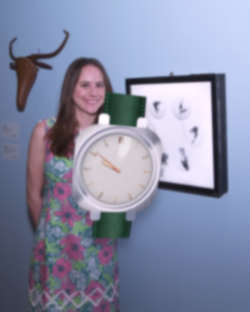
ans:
**9:51**
